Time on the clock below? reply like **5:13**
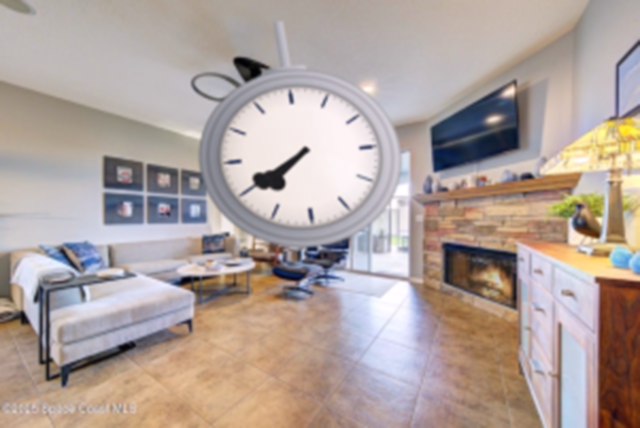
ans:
**7:40**
